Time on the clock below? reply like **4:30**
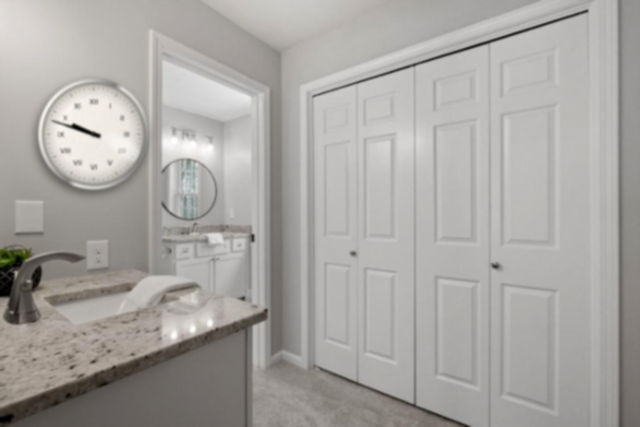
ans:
**9:48**
